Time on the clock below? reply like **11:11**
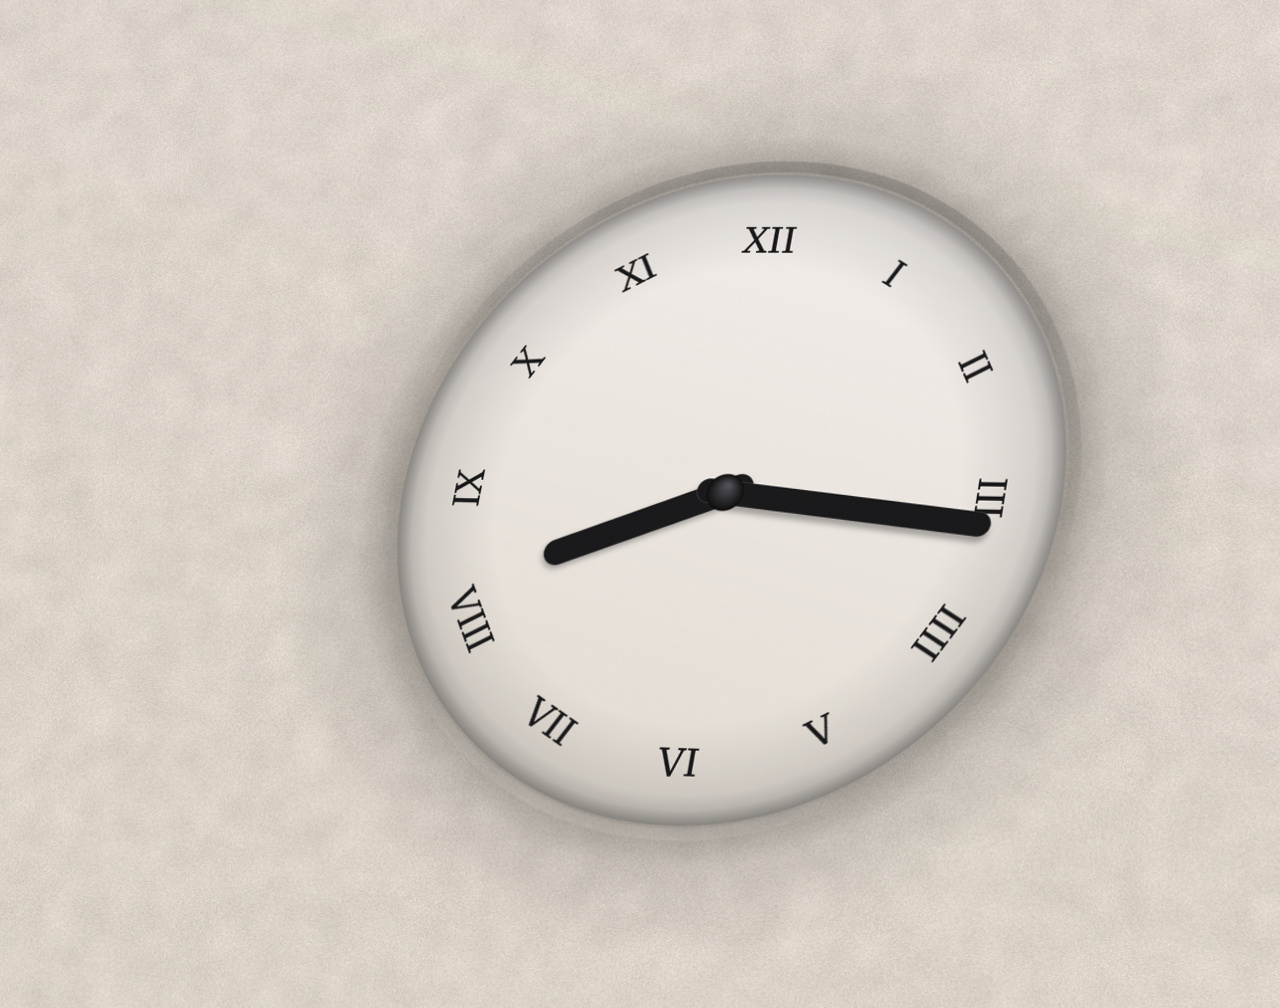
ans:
**8:16**
